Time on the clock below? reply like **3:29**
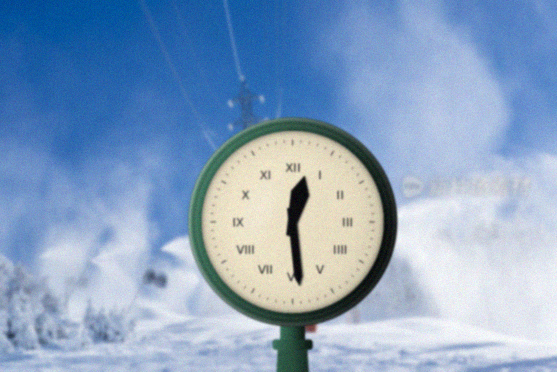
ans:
**12:29**
